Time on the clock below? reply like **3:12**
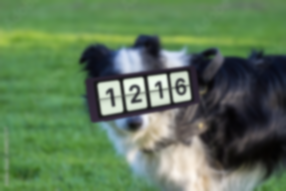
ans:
**12:16**
